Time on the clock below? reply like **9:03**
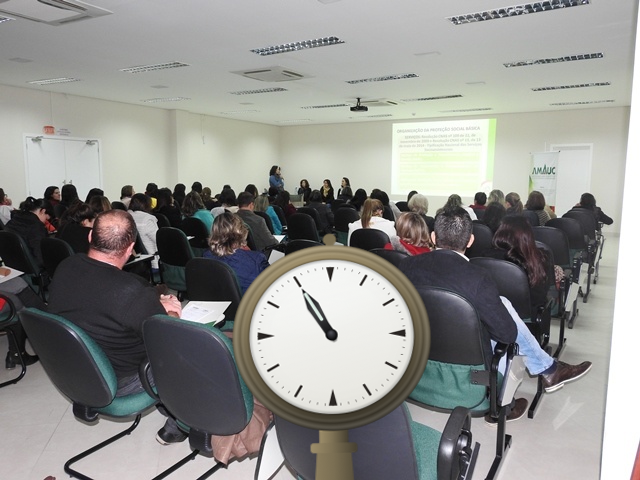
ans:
**10:55**
